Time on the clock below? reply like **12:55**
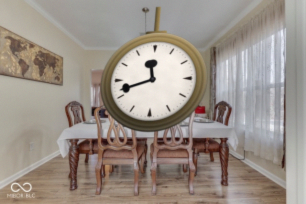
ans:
**11:42**
